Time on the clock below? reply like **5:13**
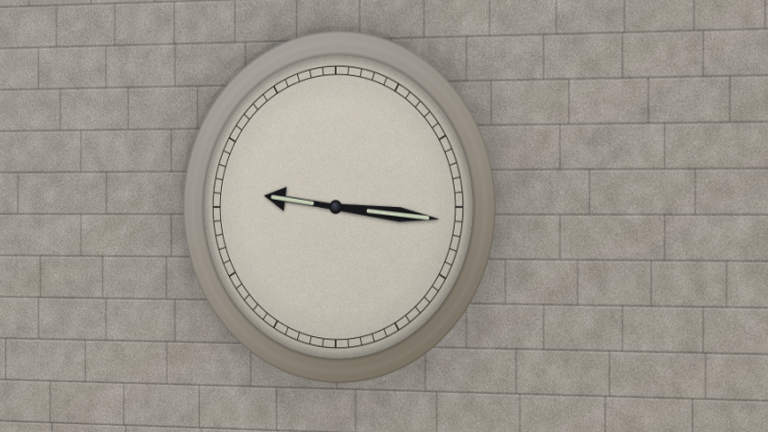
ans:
**9:16**
